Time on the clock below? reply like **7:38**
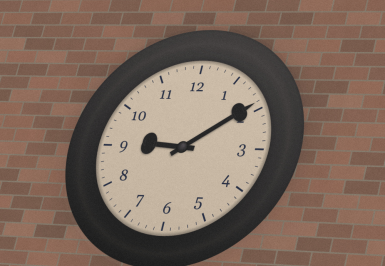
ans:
**9:09**
